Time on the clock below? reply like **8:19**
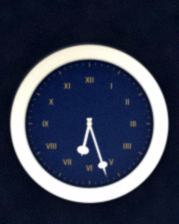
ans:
**6:27**
